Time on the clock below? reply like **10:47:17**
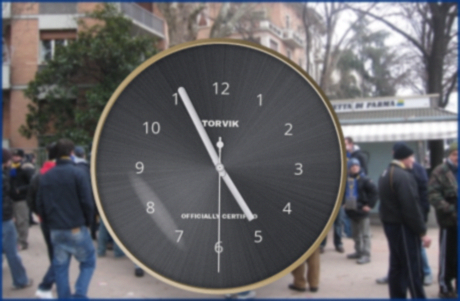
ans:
**4:55:30**
